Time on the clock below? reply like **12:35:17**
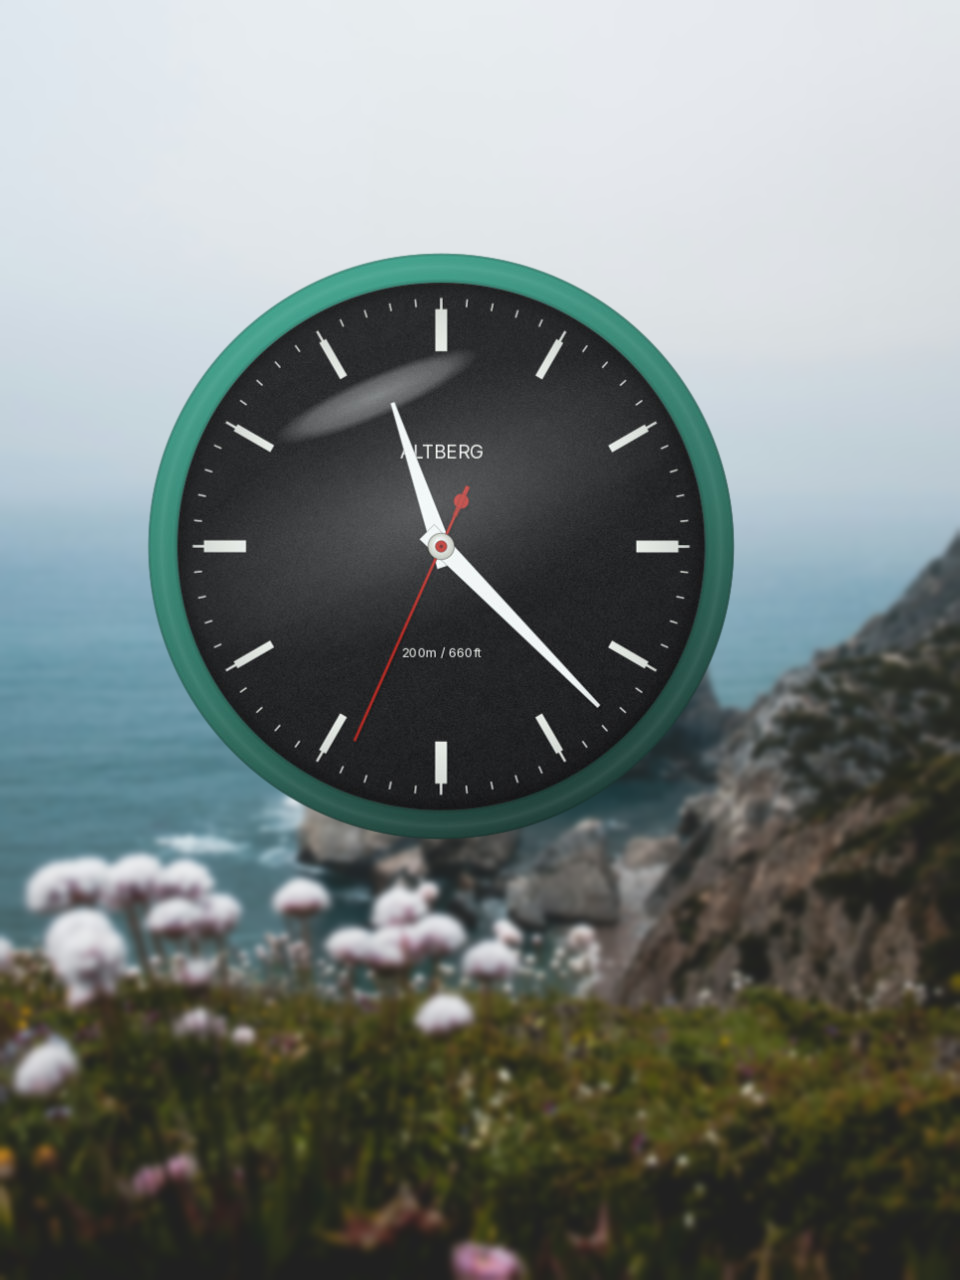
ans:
**11:22:34**
